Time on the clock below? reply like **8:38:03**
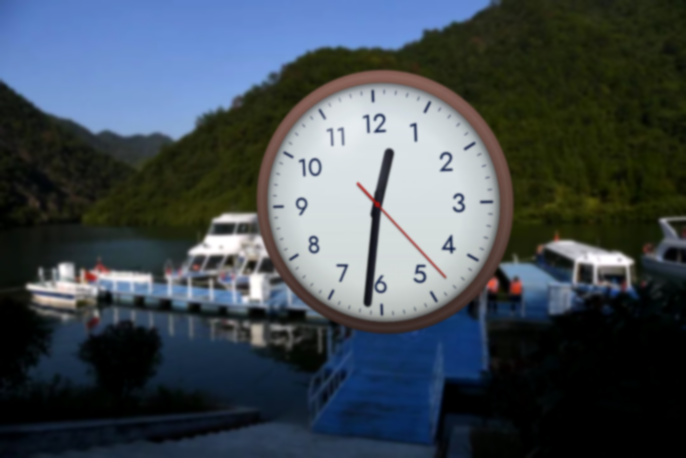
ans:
**12:31:23**
